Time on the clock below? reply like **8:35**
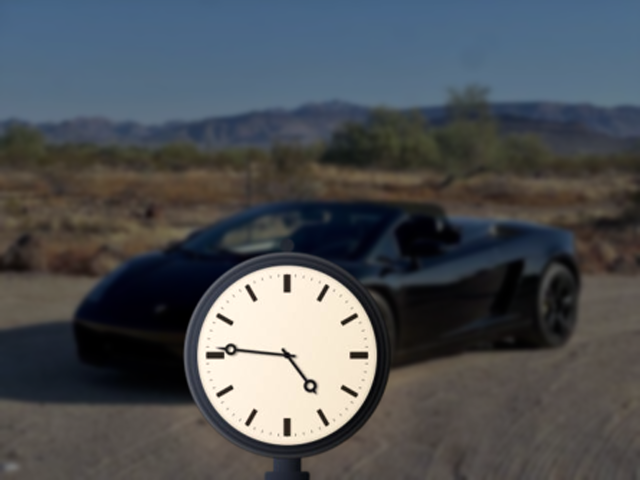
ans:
**4:46**
